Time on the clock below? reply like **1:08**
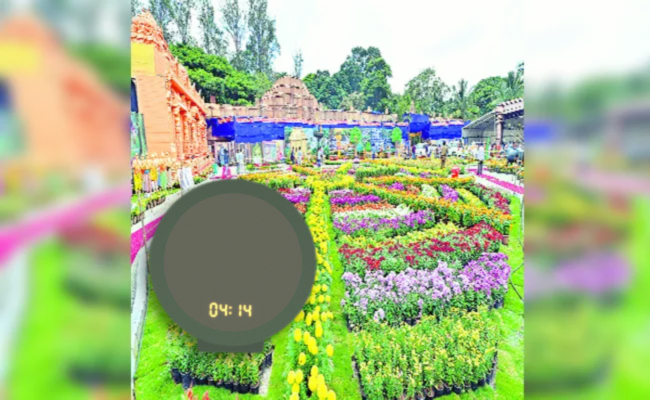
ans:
**4:14**
